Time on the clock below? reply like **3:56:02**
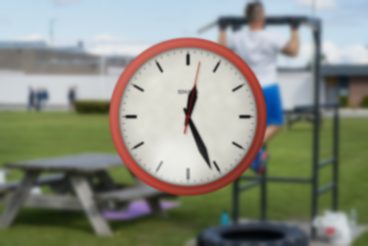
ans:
**12:26:02**
